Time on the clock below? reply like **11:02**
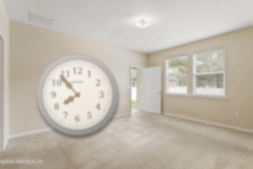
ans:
**7:53**
